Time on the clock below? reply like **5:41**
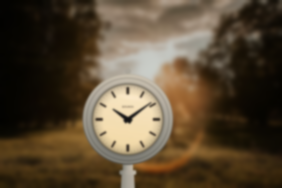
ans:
**10:09**
